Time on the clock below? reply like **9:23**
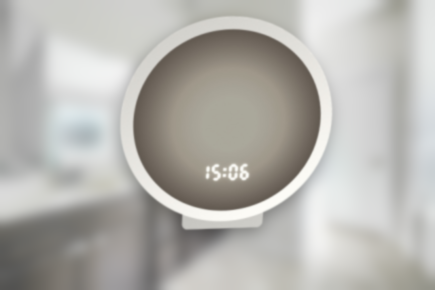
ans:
**15:06**
